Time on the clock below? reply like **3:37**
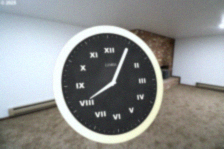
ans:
**8:05**
